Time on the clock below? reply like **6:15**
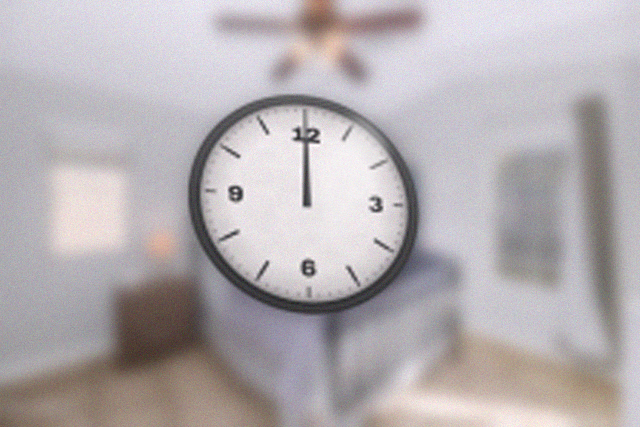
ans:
**12:00**
